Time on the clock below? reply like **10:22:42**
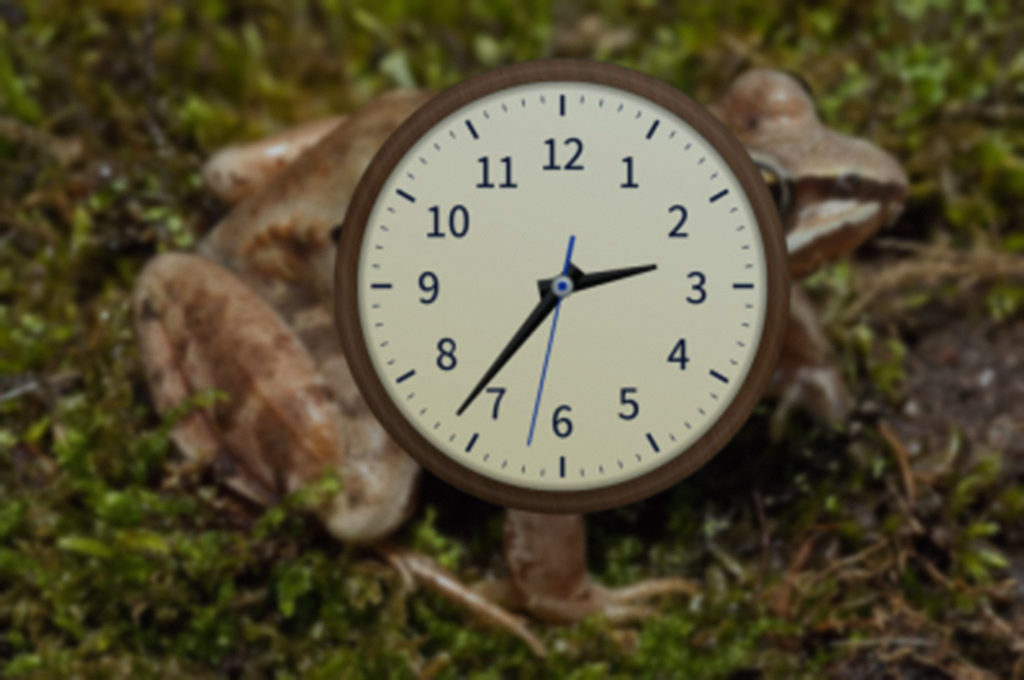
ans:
**2:36:32**
